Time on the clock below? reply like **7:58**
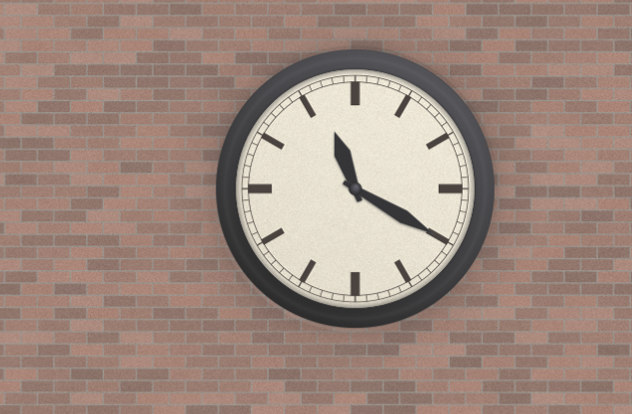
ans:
**11:20**
